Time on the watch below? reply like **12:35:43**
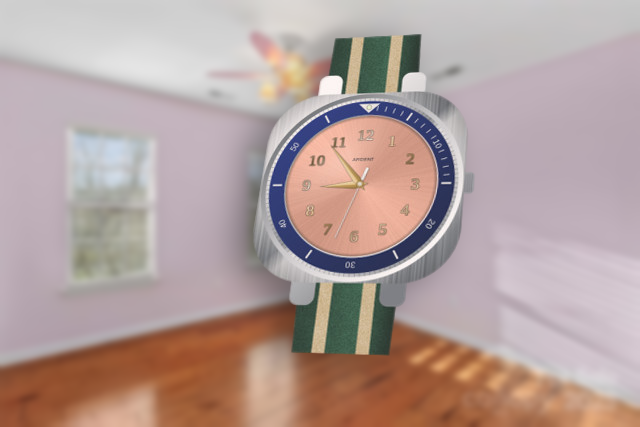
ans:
**8:53:33**
